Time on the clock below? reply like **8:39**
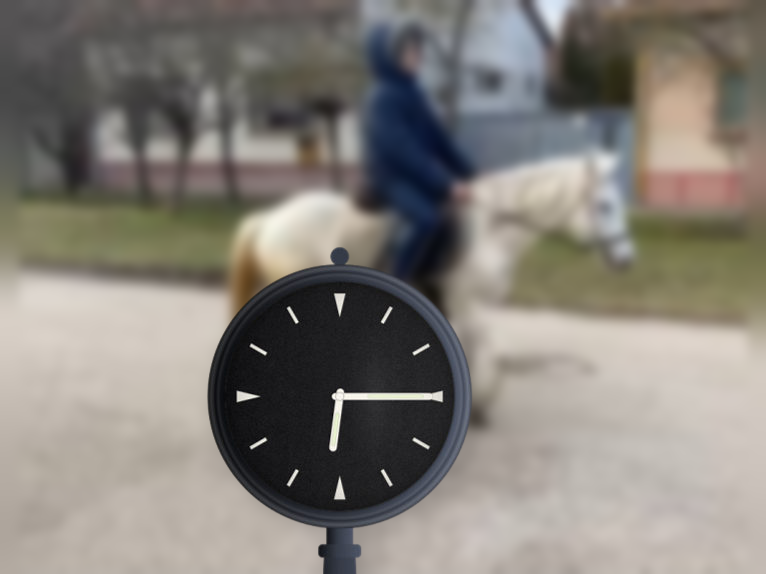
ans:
**6:15**
